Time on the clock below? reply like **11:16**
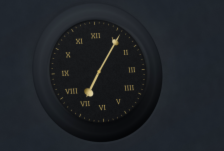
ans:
**7:06**
